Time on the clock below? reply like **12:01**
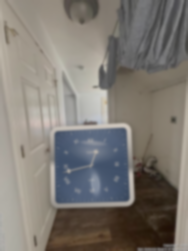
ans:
**12:43**
